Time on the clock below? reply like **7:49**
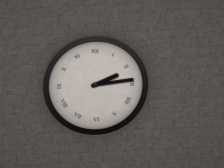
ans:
**2:14**
